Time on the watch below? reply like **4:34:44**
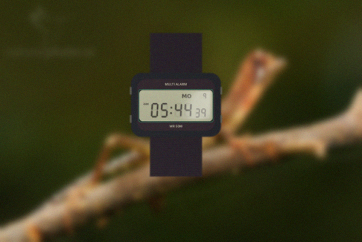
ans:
**5:44:39**
